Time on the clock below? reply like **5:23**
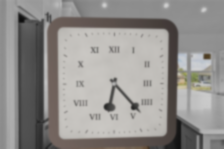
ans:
**6:23**
